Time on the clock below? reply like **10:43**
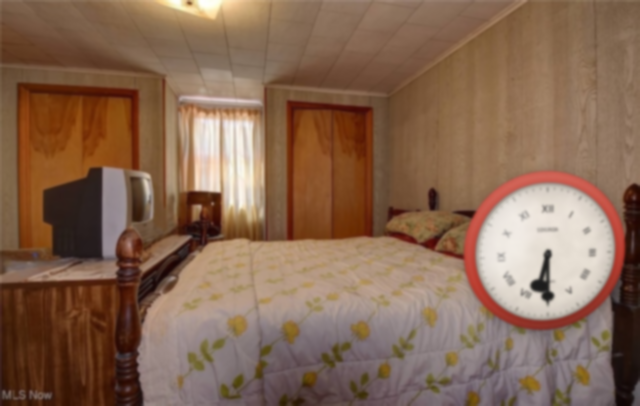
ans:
**6:30**
